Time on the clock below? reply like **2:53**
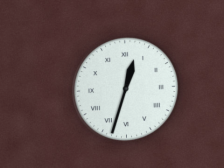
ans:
**12:33**
